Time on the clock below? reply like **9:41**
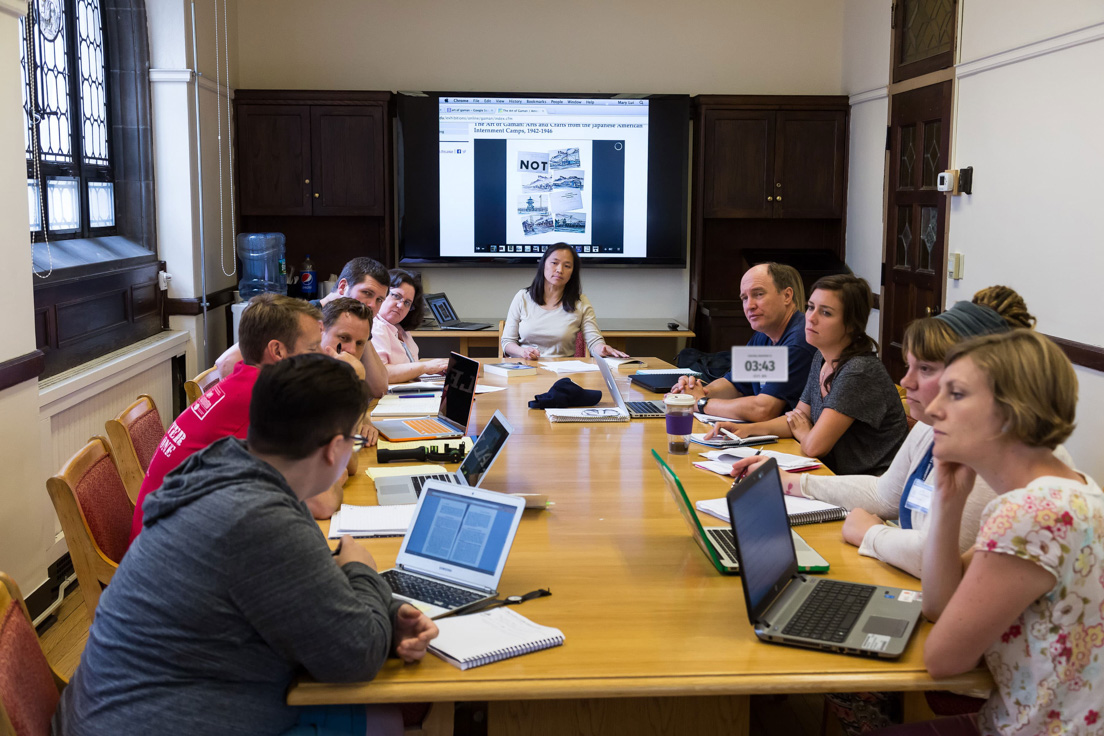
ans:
**3:43**
